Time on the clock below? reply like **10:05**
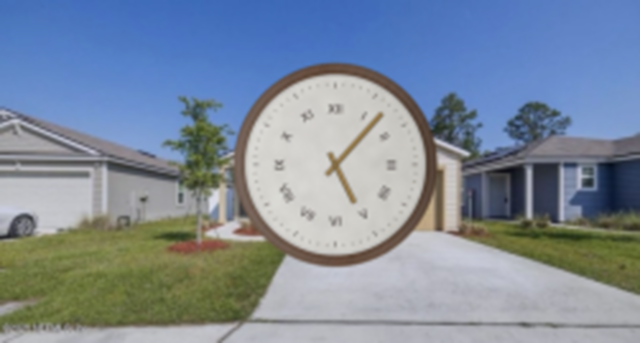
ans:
**5:07**
